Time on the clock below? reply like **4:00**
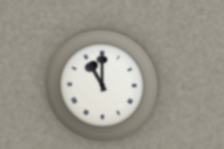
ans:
**11:00**
